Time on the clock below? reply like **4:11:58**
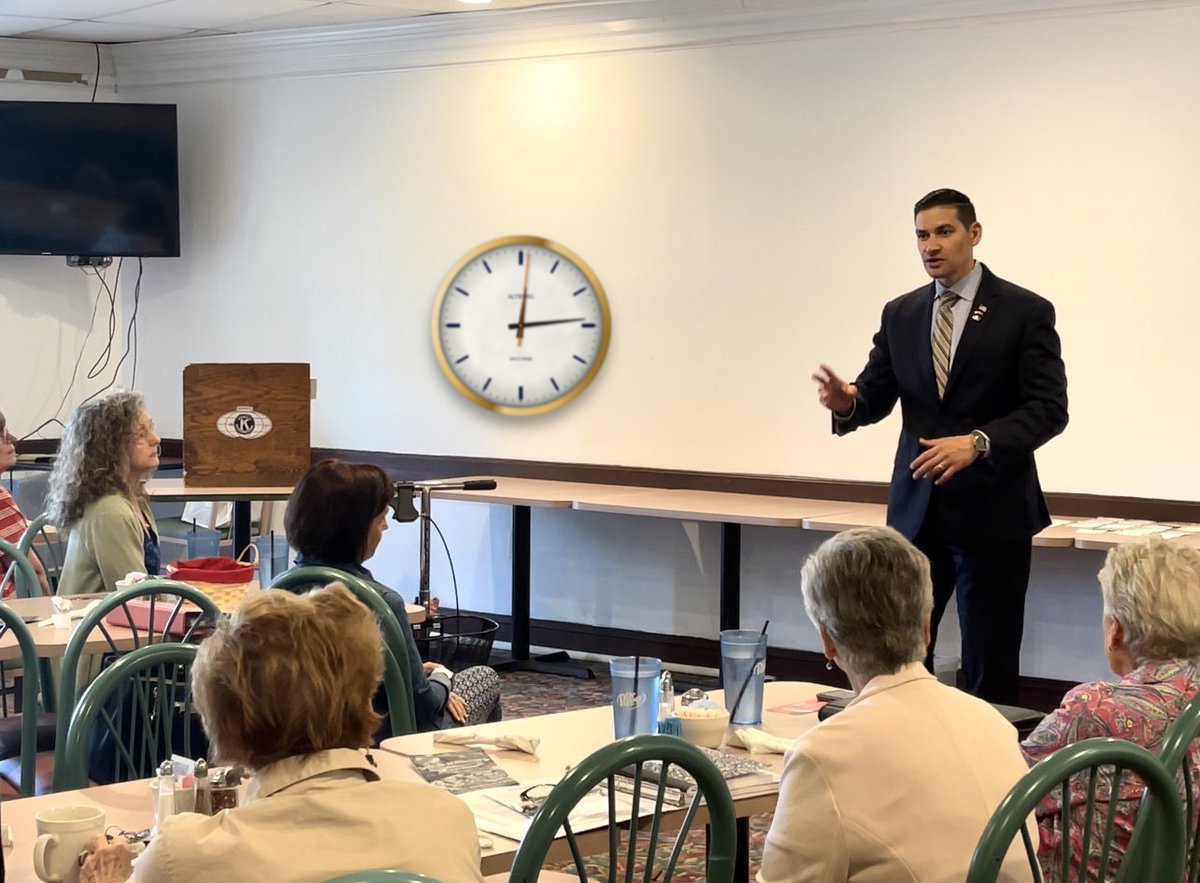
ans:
**12:14:01**
